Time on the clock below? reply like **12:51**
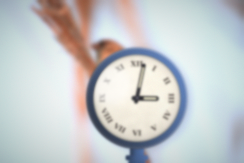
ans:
**3:02**
